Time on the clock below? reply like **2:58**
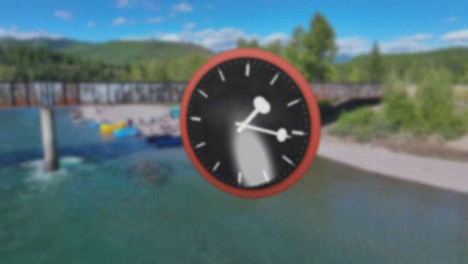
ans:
**1:16**
